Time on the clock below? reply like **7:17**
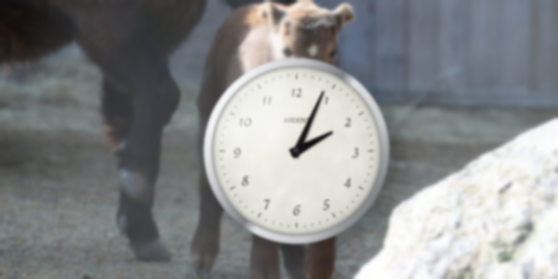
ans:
**2:04**
